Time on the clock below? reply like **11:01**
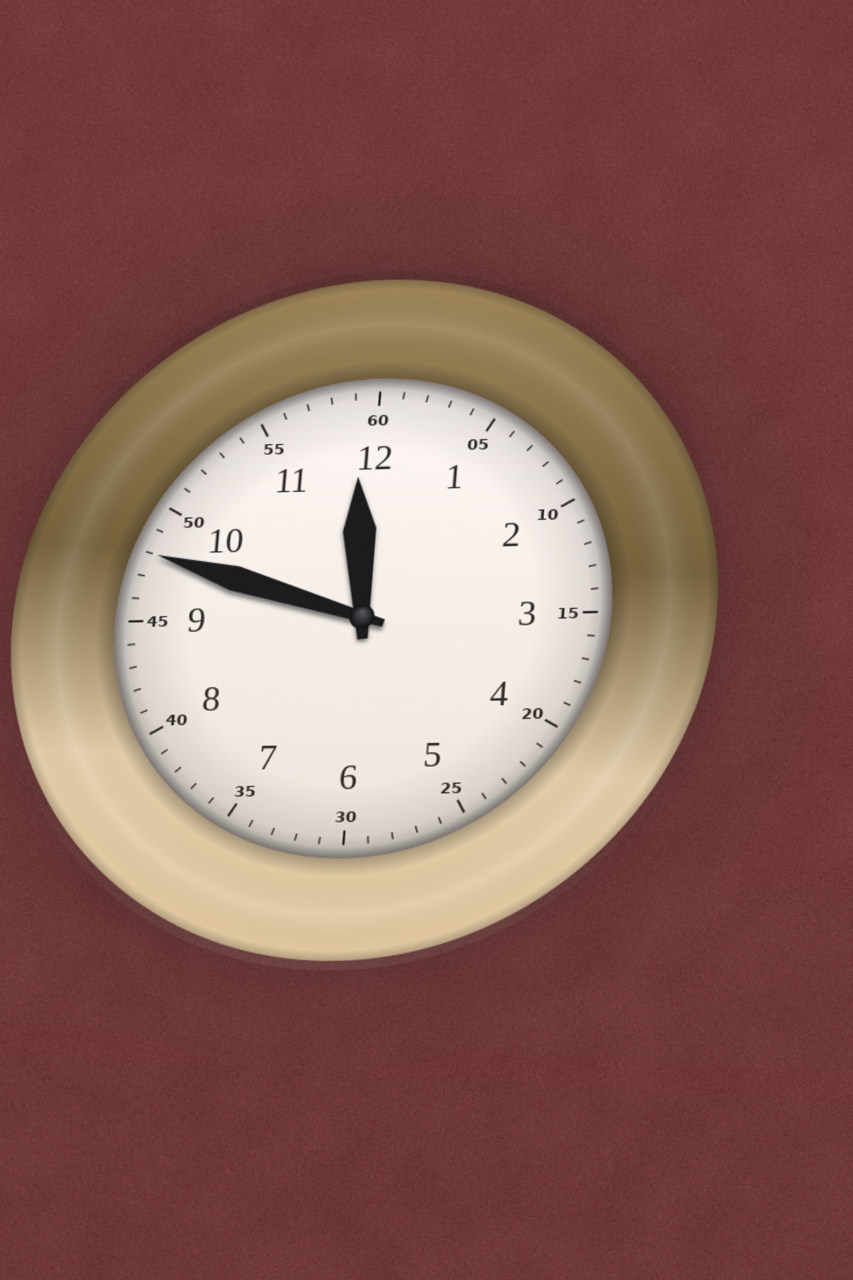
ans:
**11:48**
